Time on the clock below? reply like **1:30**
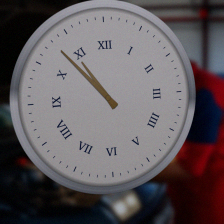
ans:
**10:53**
